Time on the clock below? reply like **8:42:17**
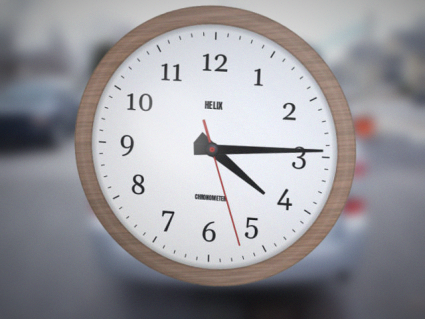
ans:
**4:14:27**
